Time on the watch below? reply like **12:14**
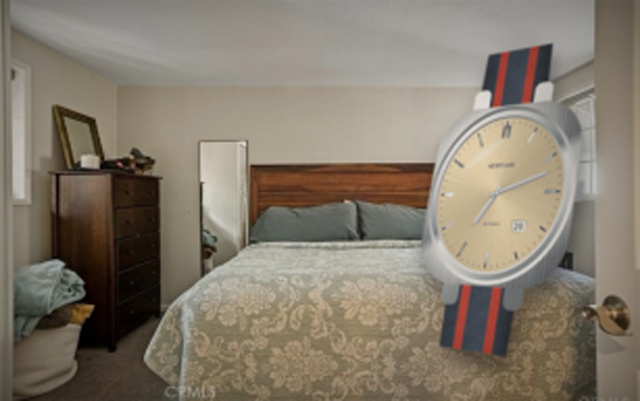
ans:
**7:12**
